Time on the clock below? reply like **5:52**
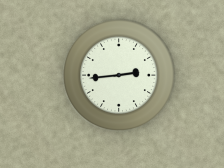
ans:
**2:44**
